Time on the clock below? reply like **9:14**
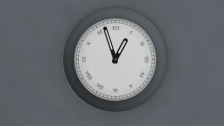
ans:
**12:57**
